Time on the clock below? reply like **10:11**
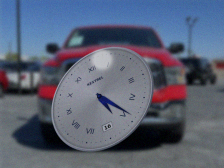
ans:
**5:24**
